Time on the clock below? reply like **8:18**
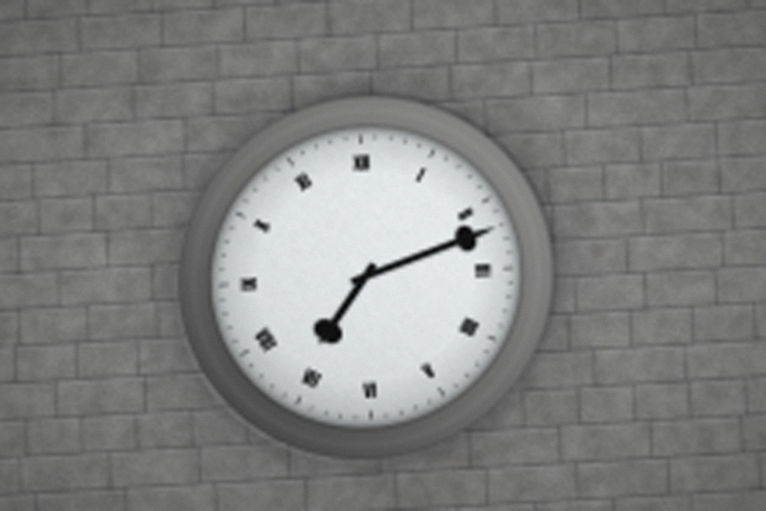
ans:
**7:12**
